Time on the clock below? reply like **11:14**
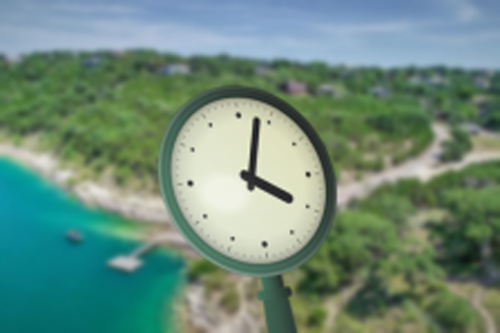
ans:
**4:03**
